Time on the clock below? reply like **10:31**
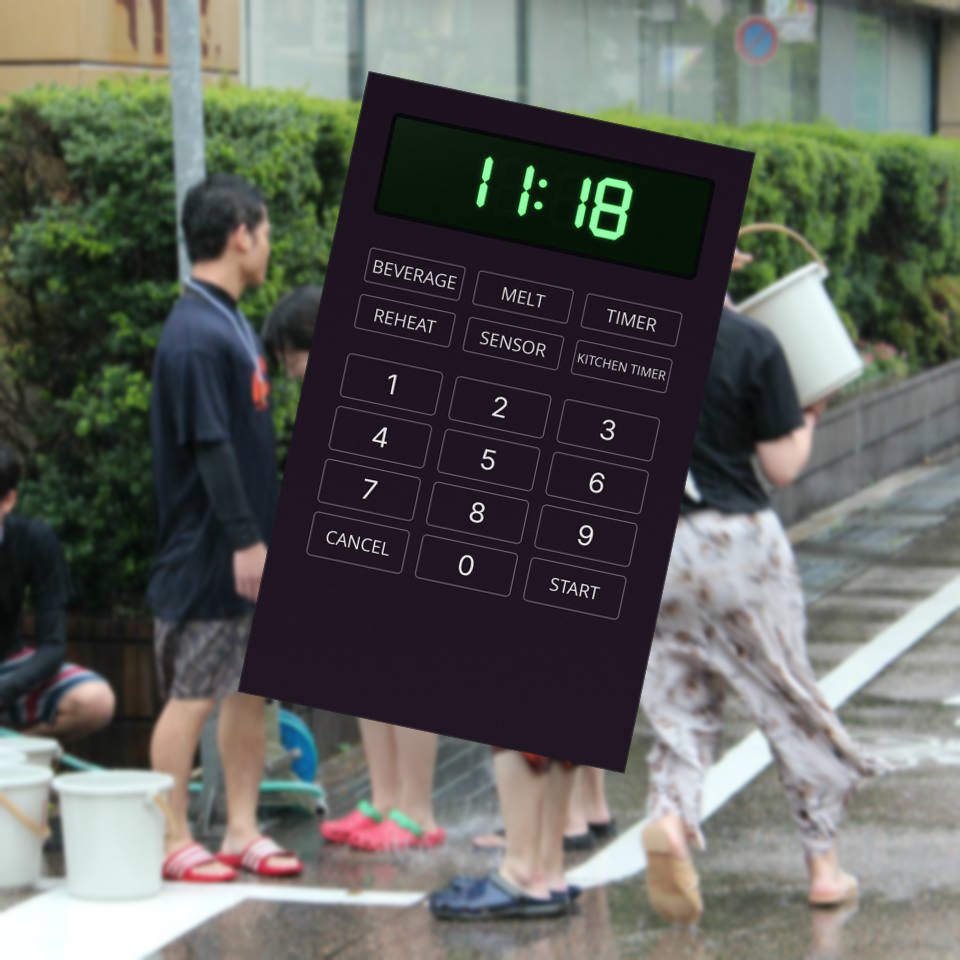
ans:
**11:18**
